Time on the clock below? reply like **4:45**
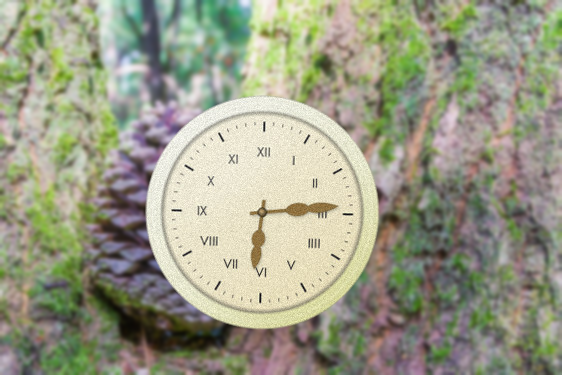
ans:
**6:14**
